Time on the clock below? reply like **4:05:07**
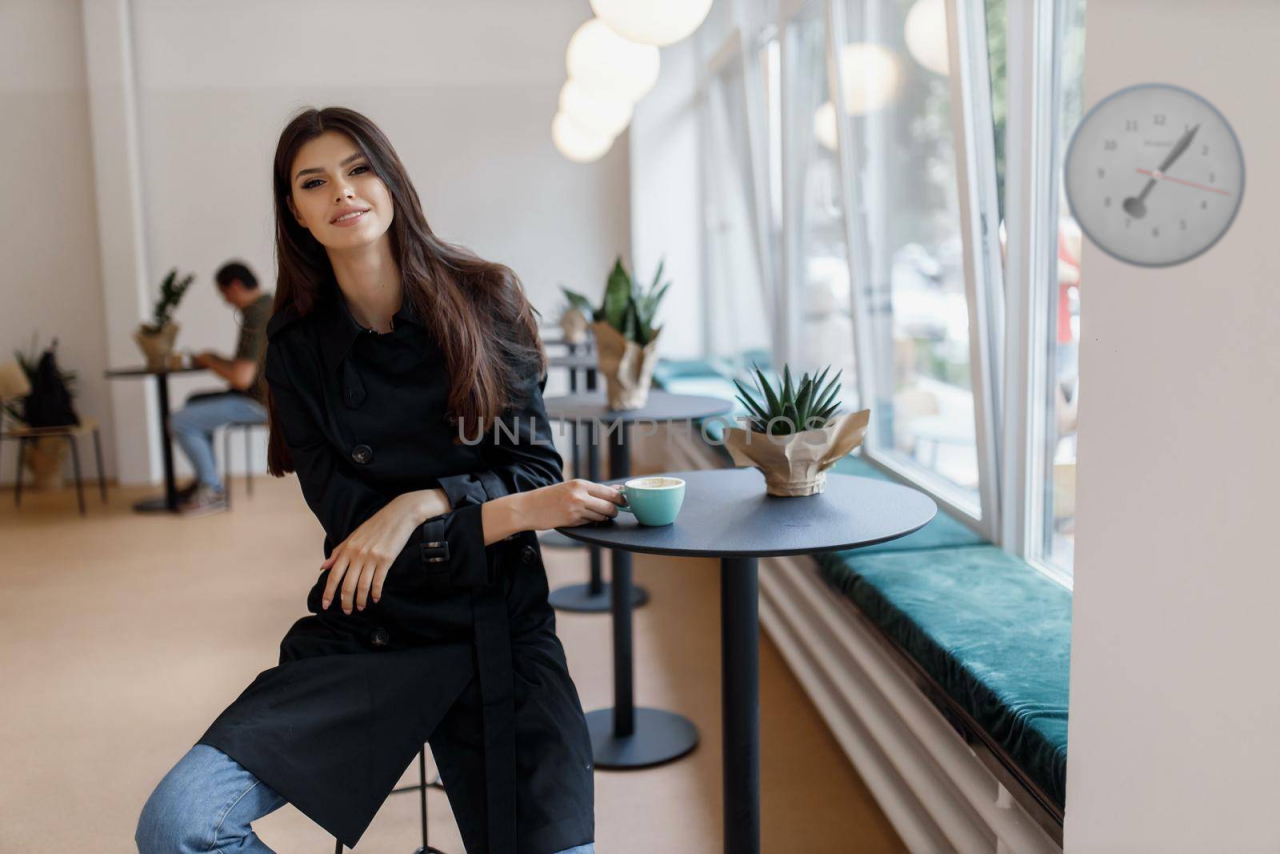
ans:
**7:06:17**
